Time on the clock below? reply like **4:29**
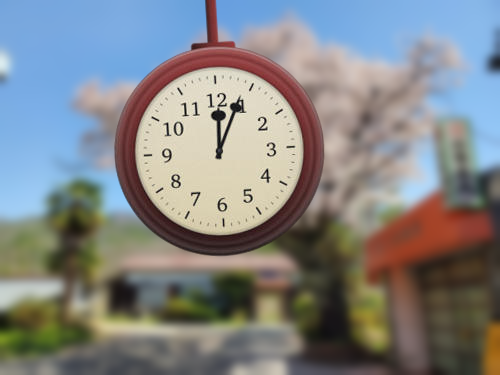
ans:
**12:04**
